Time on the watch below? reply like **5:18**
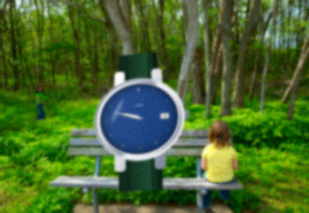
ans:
**9:48**
